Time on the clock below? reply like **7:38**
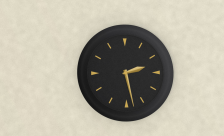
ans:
**2:28**
